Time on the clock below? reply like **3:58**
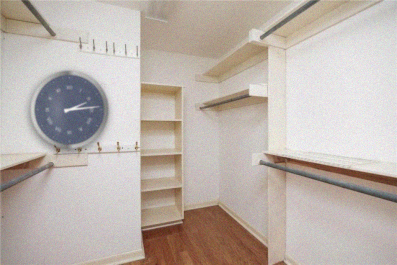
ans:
**2:14**
